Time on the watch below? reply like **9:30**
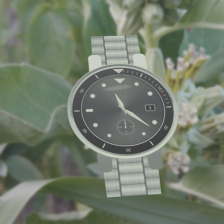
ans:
**11:22**
